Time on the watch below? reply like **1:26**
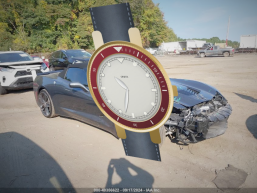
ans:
**10:33**
